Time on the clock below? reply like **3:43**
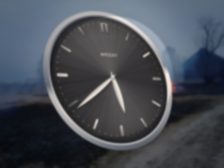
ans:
**5:39**
